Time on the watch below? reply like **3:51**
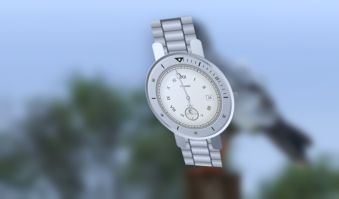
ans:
**5:58**
